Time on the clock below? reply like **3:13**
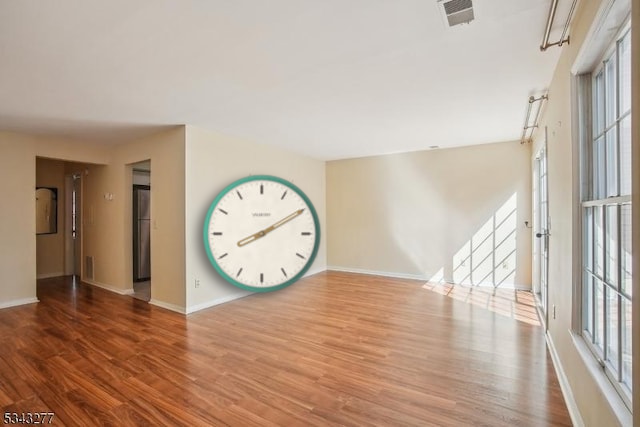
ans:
**8:10**
